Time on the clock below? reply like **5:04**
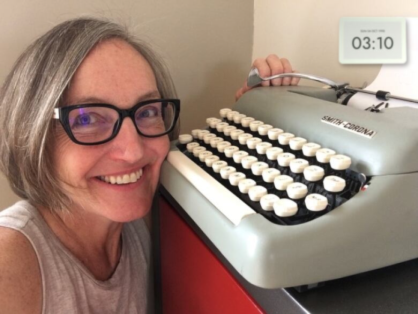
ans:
**3:10**
